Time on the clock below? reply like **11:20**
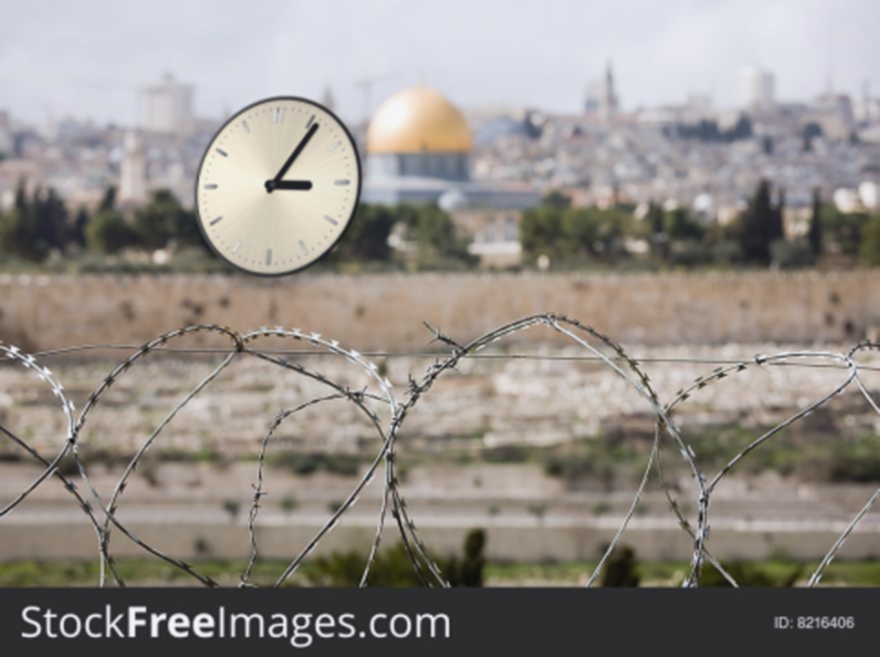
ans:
**3:06**
